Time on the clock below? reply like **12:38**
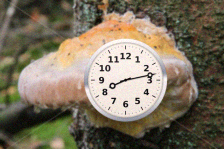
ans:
**8:13**
